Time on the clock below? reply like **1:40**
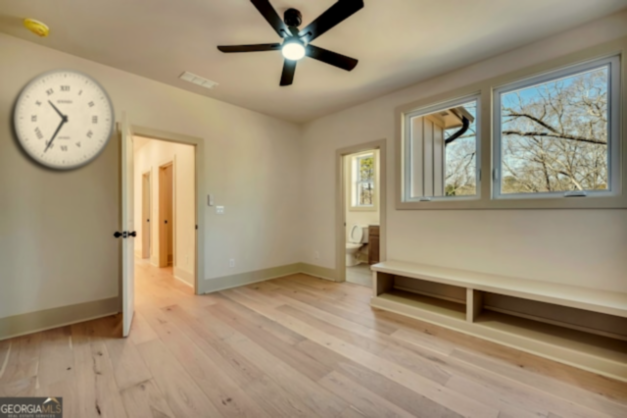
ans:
**10:35**
